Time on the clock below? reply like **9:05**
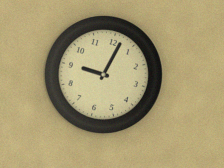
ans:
**9:02**
